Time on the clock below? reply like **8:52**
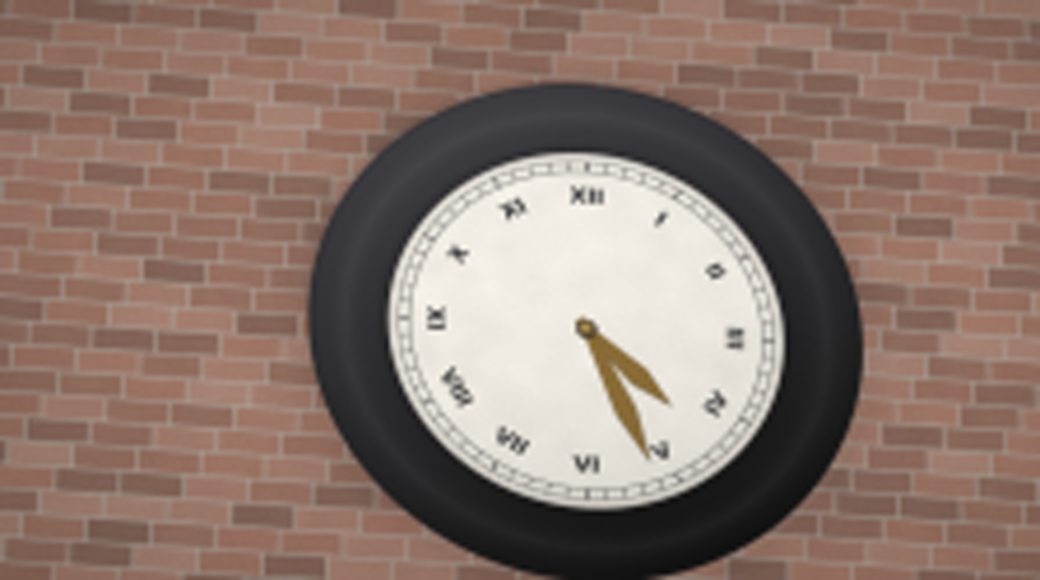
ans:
**4:26**
